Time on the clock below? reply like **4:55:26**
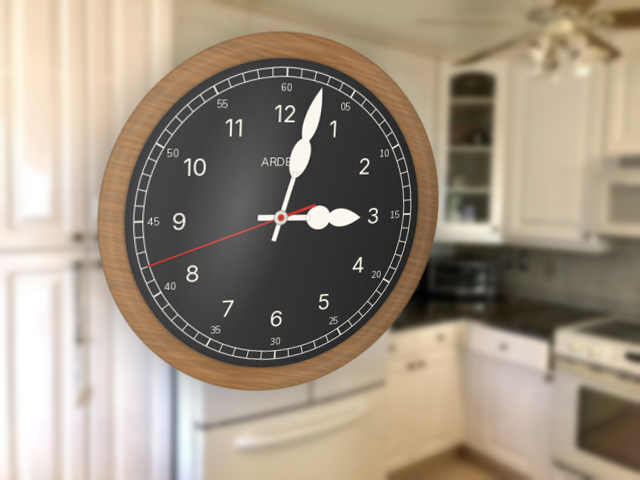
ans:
**3:02:42**
